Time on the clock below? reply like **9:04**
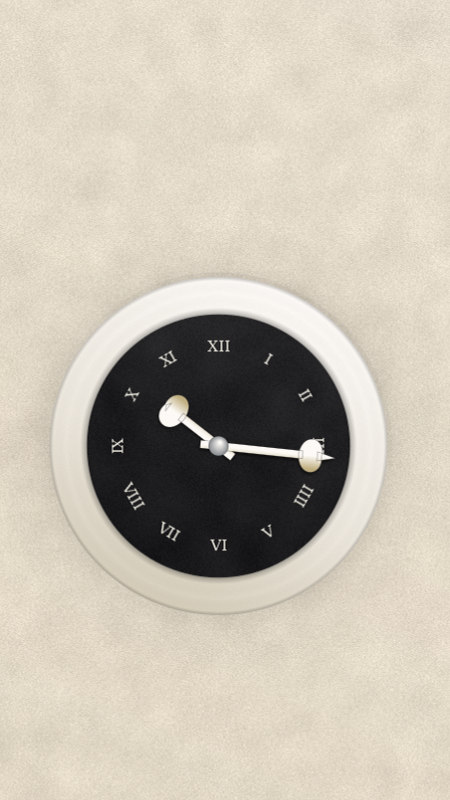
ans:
**10:16**
